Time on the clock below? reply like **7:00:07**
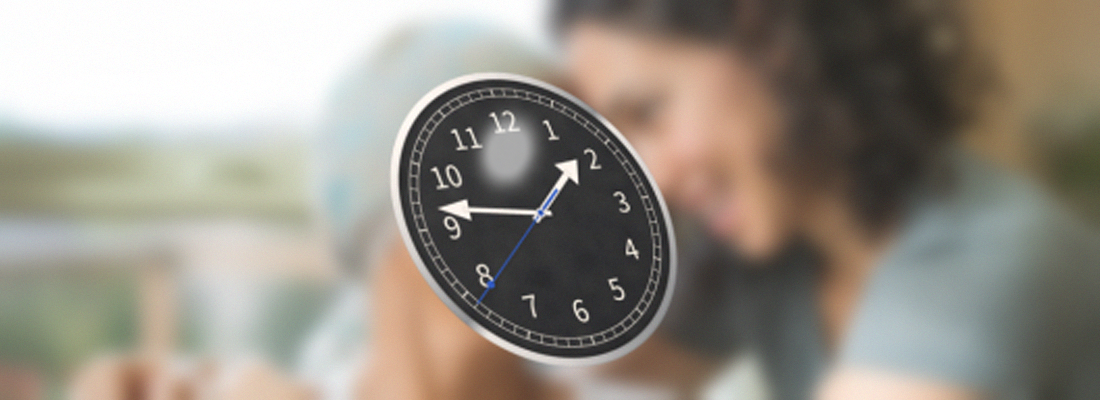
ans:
**1:46:39**
